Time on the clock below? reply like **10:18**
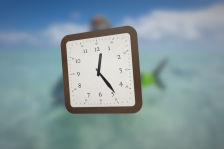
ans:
**12:24**
